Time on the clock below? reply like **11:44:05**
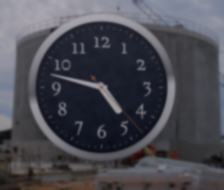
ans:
**4:47:23**
